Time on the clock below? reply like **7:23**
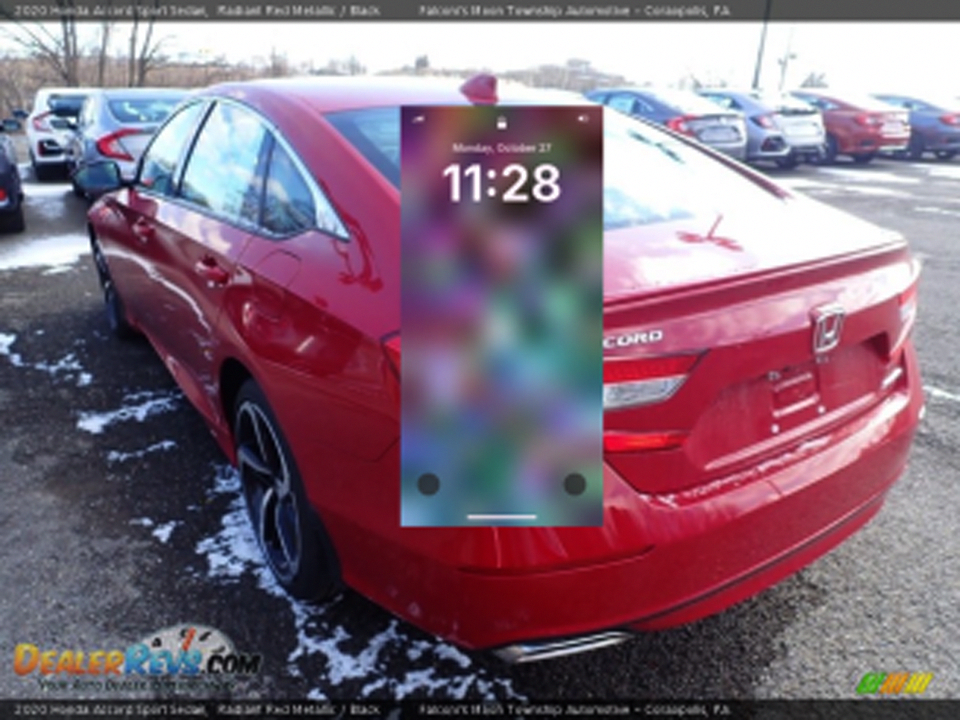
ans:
**11:28**
